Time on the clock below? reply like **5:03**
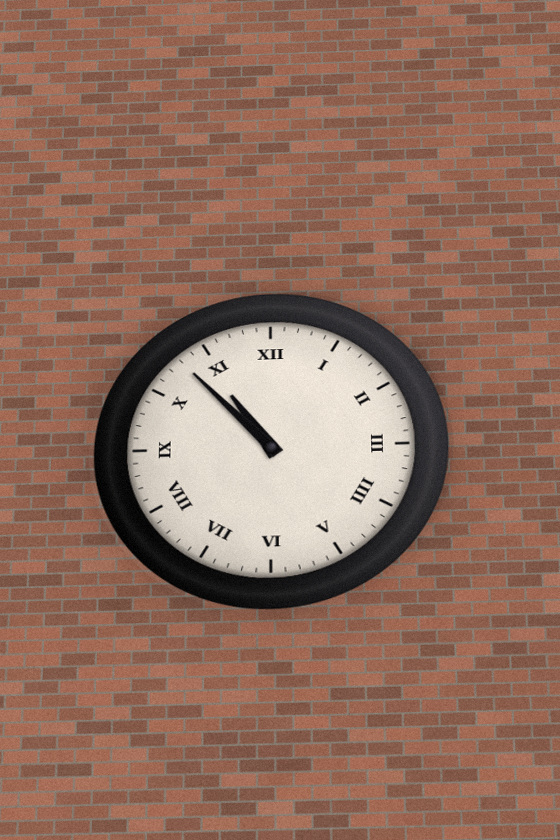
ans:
**10:53**
